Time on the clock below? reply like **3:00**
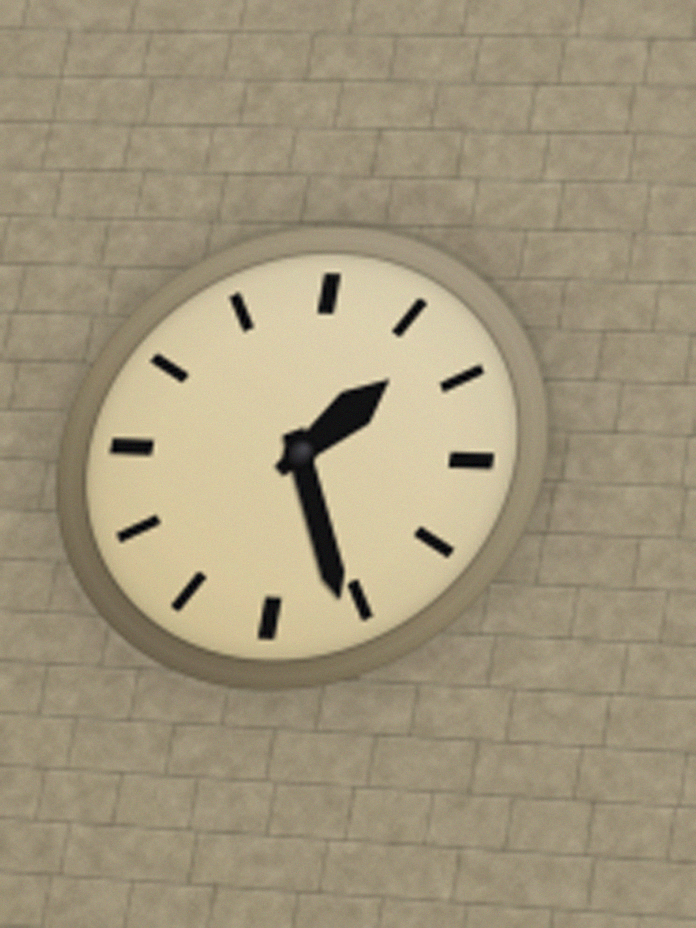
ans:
**1:26**
